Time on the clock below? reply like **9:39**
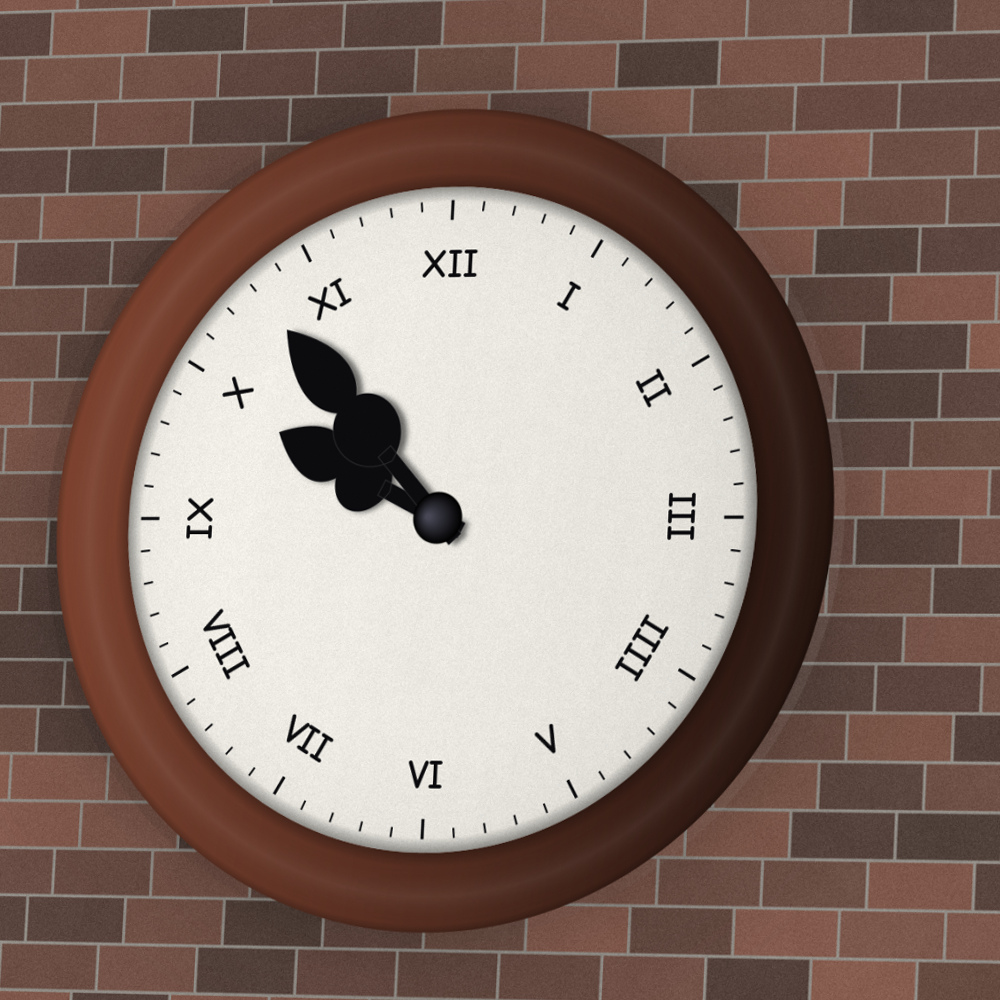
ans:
**9:53**
